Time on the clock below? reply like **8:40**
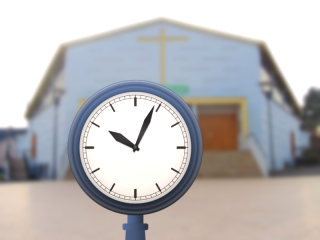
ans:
**10:04**
